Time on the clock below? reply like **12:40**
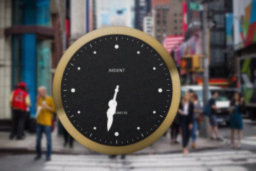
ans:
**6:32**
